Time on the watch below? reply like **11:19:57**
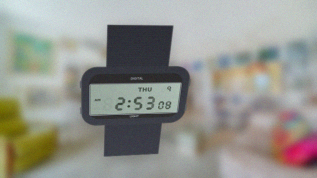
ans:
**2:53:08**
